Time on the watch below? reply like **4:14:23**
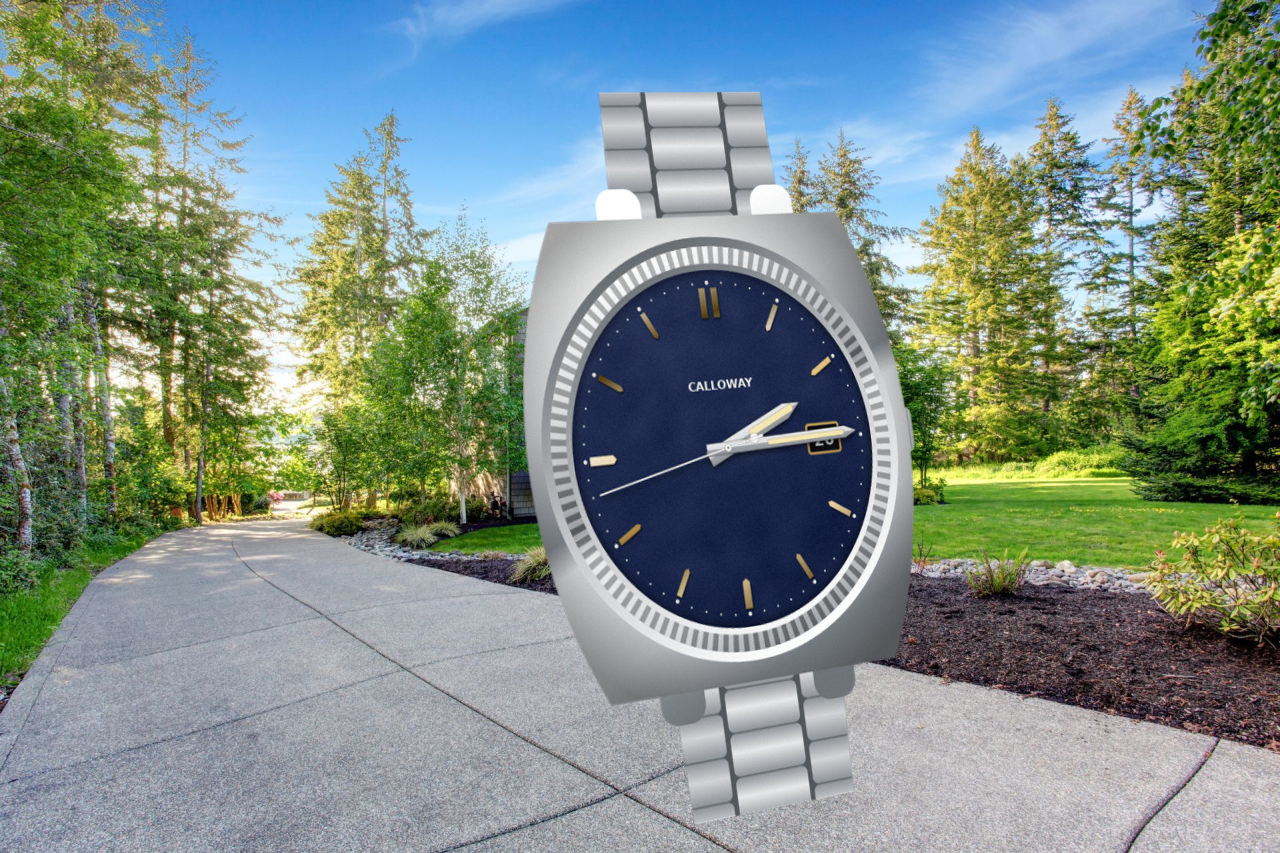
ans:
**2:14:43**
